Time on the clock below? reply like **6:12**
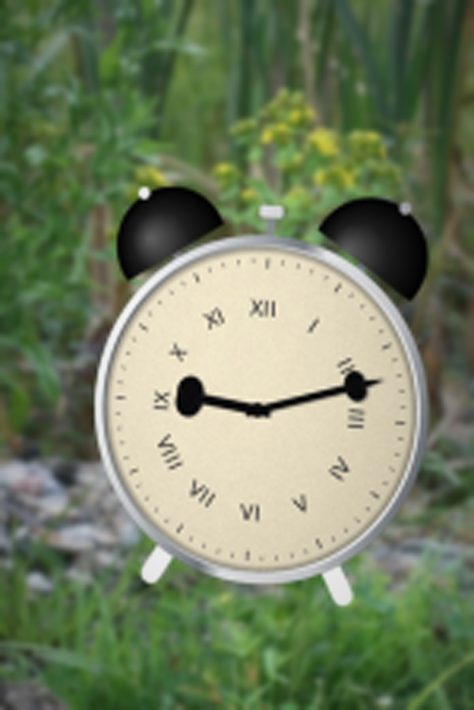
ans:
**9:12**
